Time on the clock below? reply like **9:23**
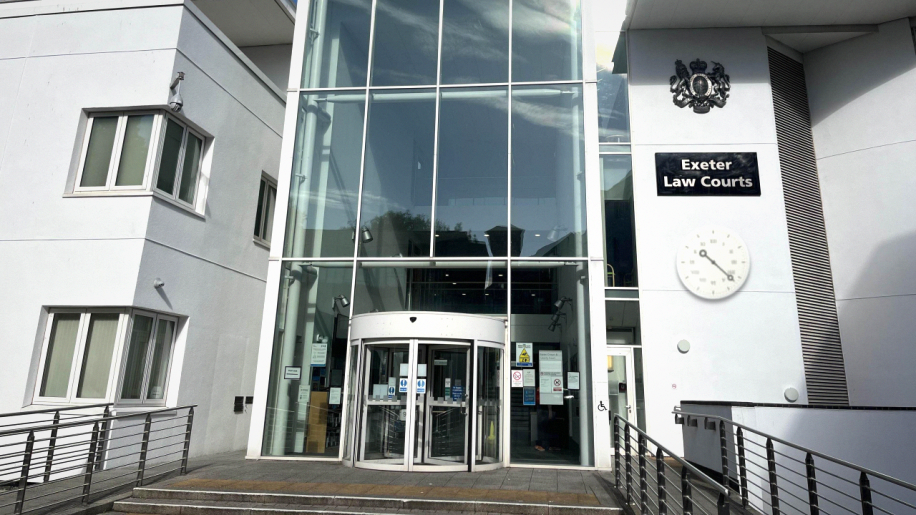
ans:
**10:22**
